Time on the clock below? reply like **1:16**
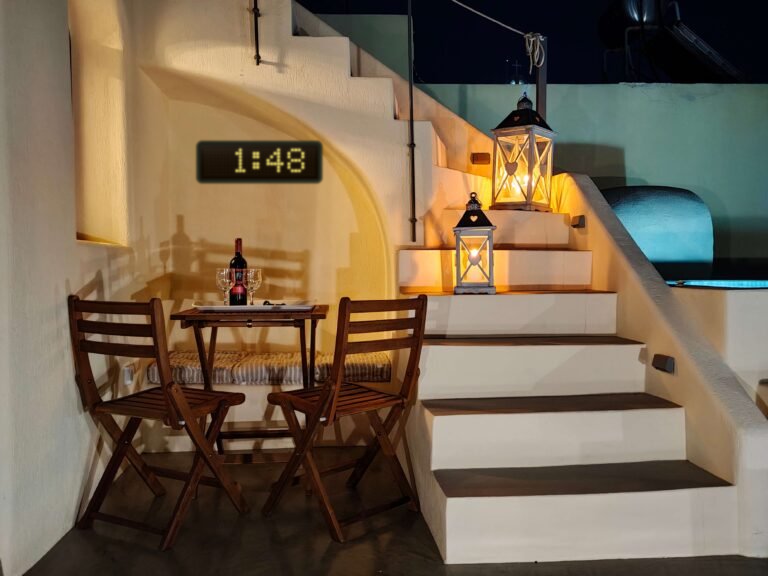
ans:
**1:48**
